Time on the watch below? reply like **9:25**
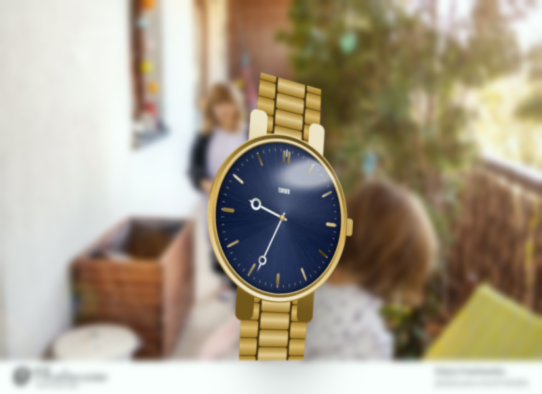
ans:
**9:34**
